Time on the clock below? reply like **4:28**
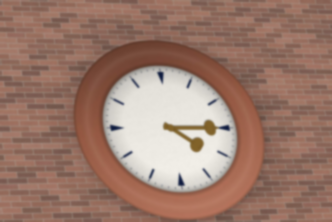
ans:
**4:15**
